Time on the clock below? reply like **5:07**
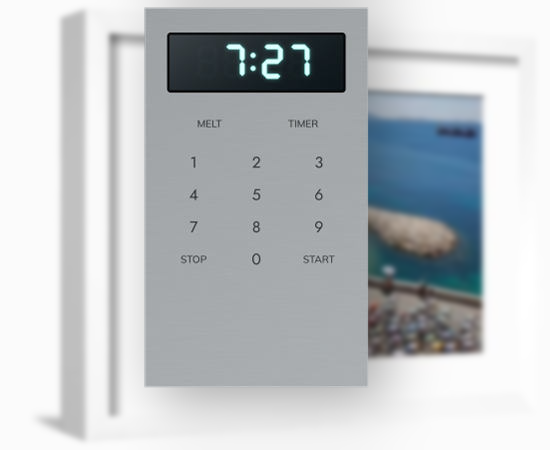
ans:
**7:27**
